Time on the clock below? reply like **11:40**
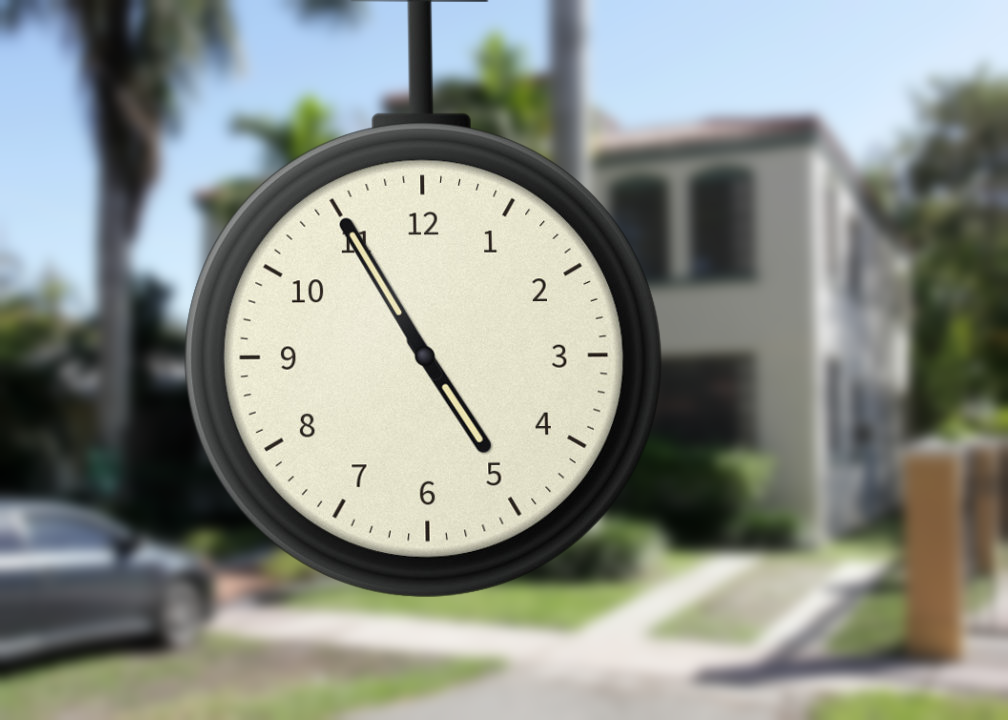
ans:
**4:55**
